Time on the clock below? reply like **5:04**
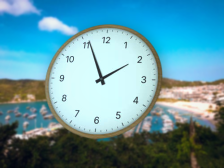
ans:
**1:56**
